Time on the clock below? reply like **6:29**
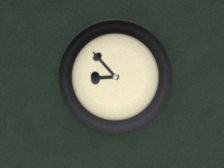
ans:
**8:53**
